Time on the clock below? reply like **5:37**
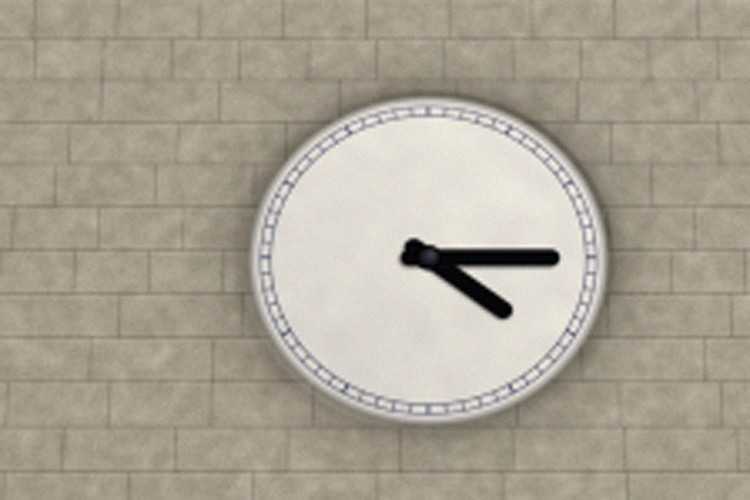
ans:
**4:15**
